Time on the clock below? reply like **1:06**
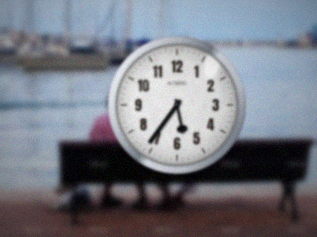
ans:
**5:36**
